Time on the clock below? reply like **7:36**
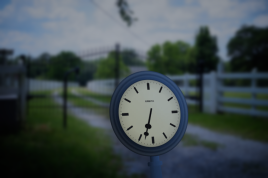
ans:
**6:33**
